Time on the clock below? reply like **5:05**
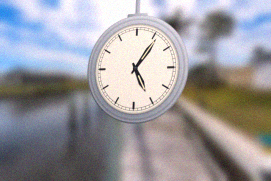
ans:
**5:06**
